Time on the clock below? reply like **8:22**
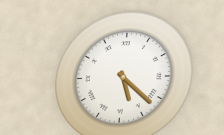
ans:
**5:22**
